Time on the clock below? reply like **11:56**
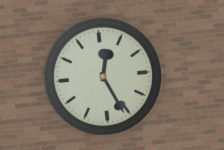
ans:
**12:26**
